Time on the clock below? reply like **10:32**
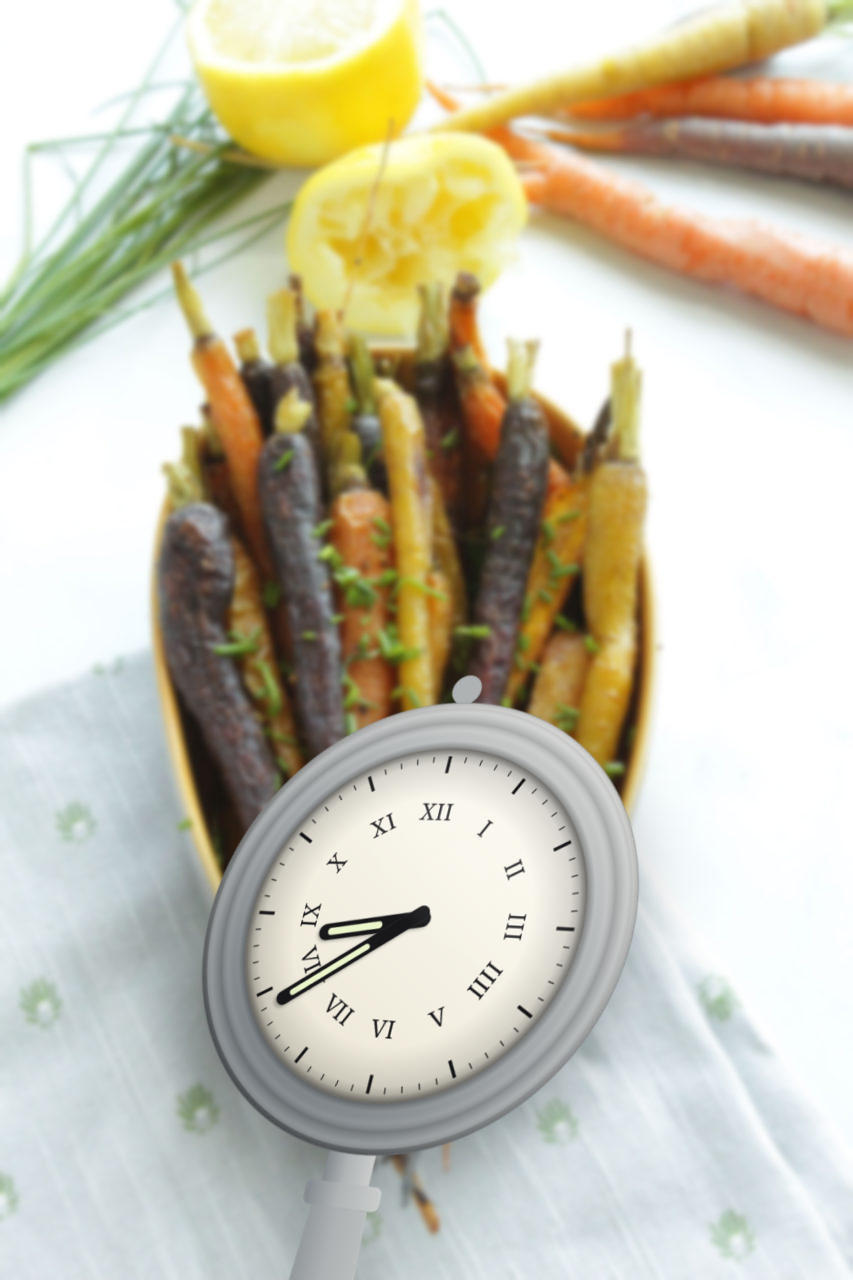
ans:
**8:39**
